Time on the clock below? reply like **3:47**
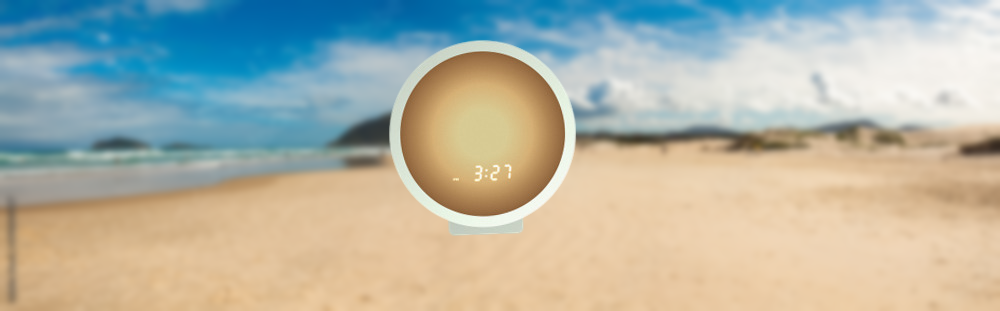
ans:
**3:27**
